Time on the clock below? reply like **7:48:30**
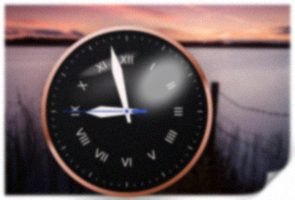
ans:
**8:57:45**
